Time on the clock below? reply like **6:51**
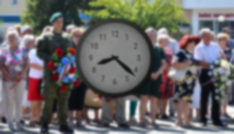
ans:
**8:22**
